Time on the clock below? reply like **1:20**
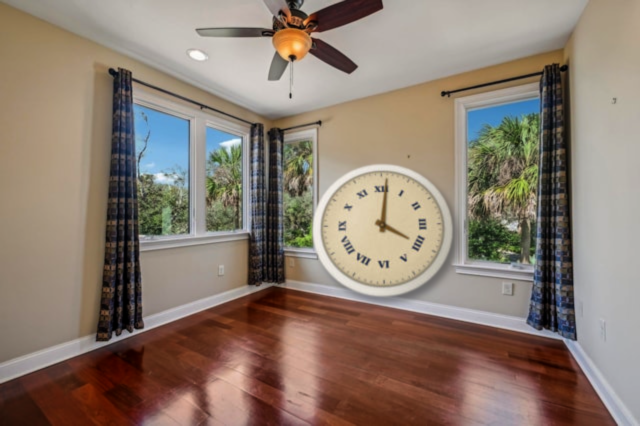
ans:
**4:01**
